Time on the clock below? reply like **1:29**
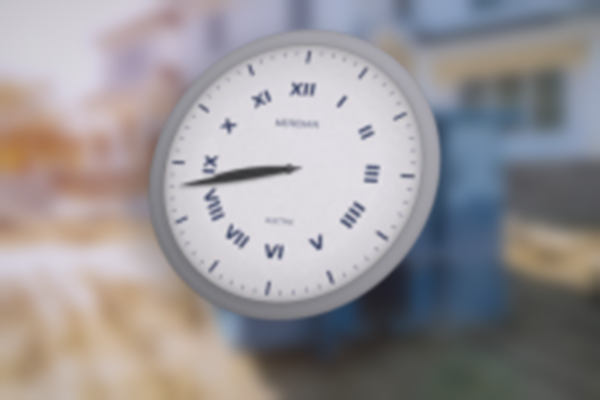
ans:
**8:43**
